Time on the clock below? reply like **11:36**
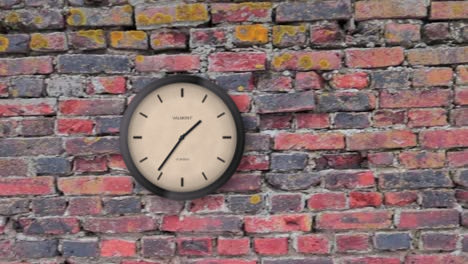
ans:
**1:36**
